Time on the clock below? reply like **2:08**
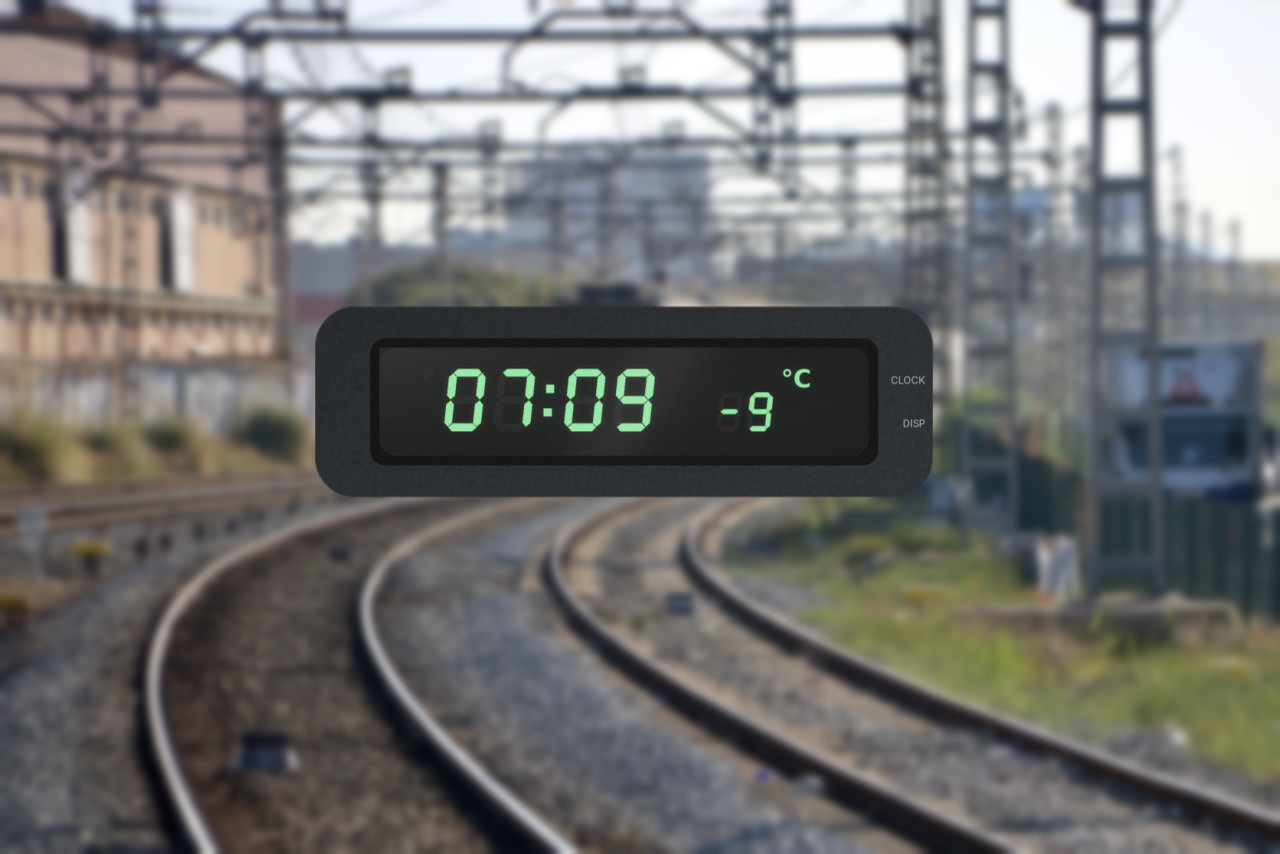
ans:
**7:09**
